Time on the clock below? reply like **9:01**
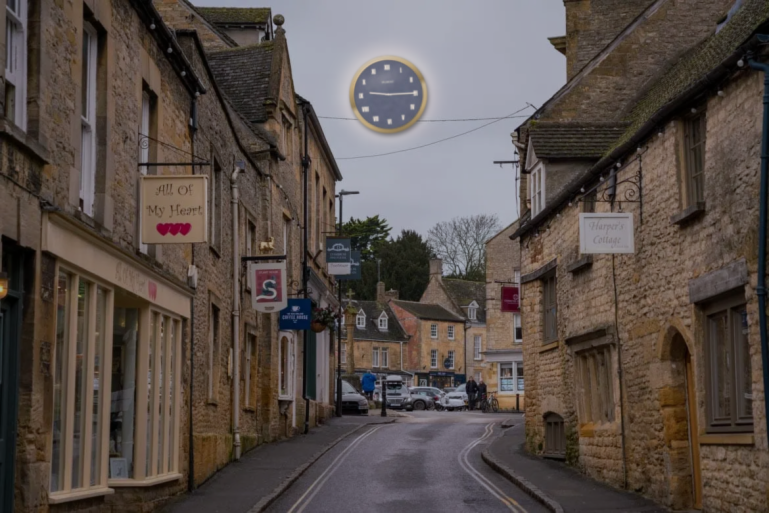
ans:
**9:15**
